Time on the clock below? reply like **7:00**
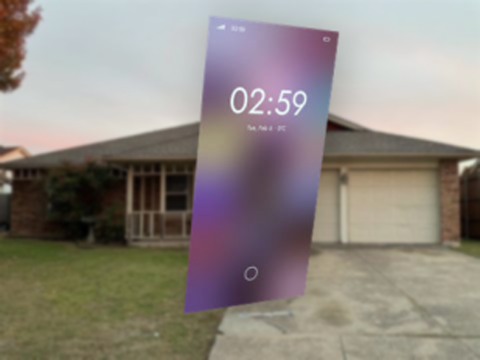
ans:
**2:59**
